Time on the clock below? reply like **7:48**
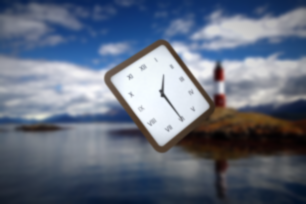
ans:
**1:30**
